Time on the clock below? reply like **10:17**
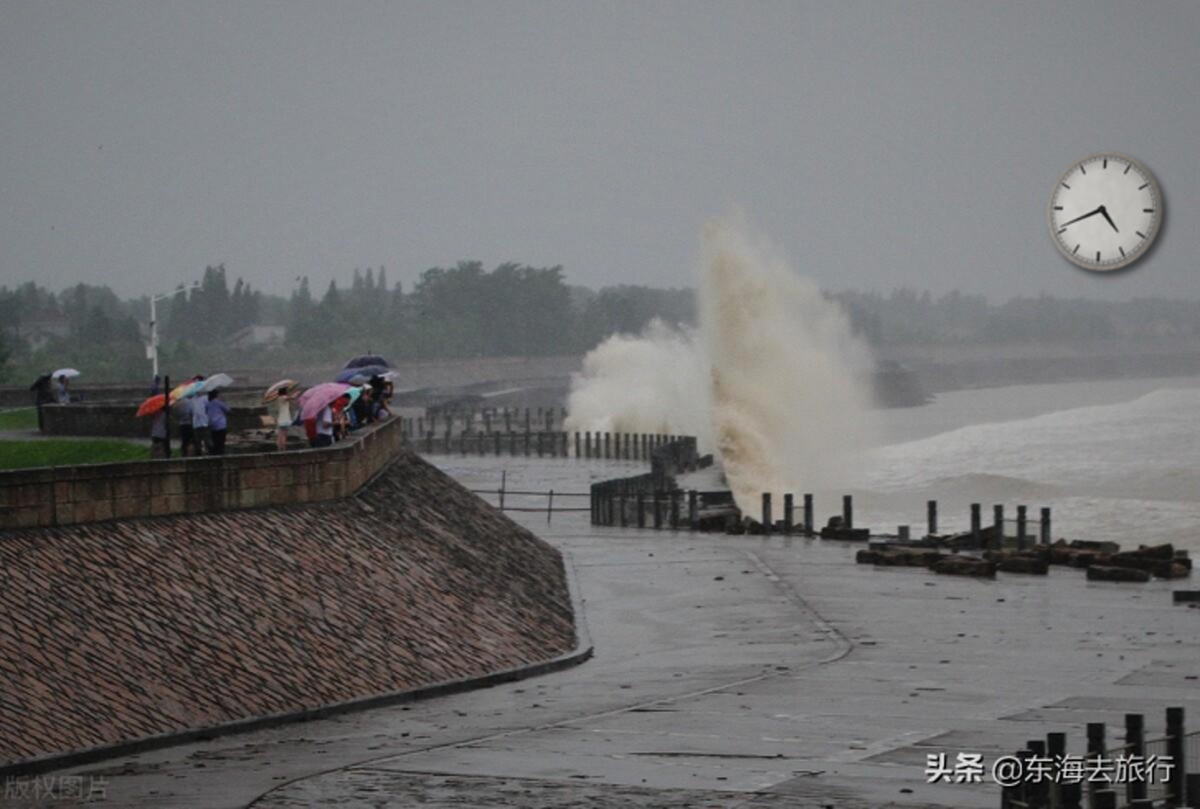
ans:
**4:41**
